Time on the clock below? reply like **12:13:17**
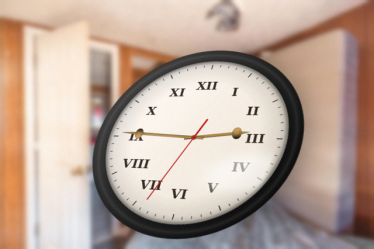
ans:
**2:45:34**
